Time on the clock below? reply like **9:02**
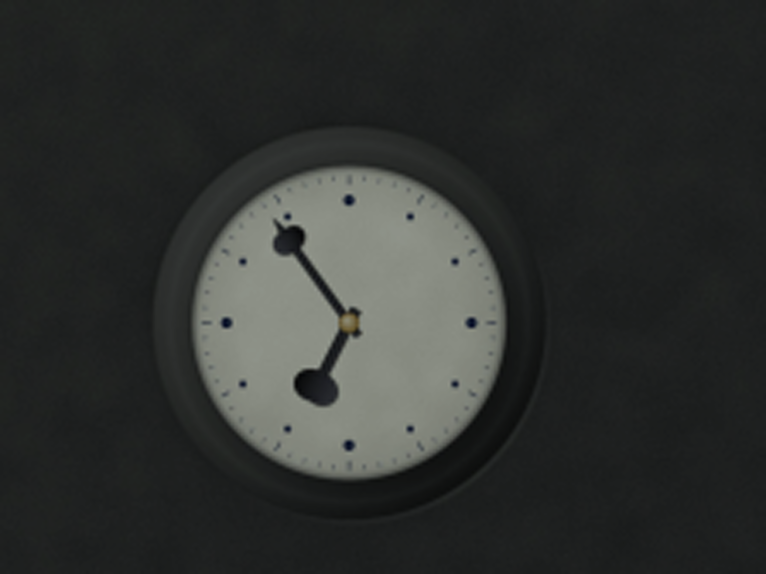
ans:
**6:54**
